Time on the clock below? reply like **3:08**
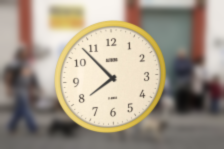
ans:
**7:53**
